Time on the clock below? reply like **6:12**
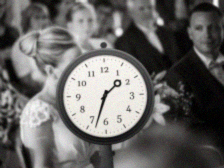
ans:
**1:33**
